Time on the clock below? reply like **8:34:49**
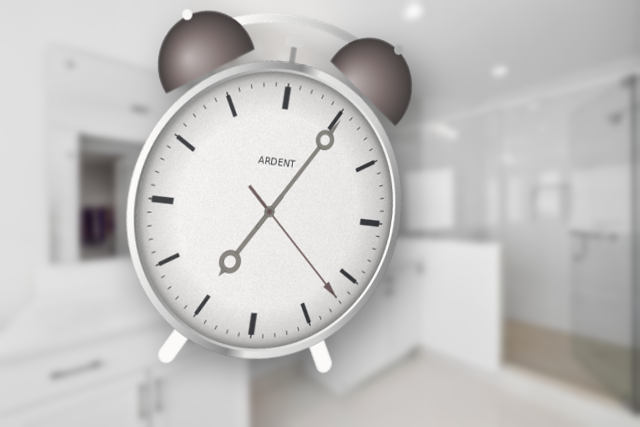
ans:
**7:05:22**
